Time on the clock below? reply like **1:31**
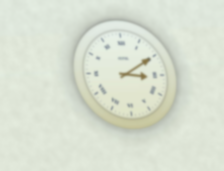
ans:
**3:10**
